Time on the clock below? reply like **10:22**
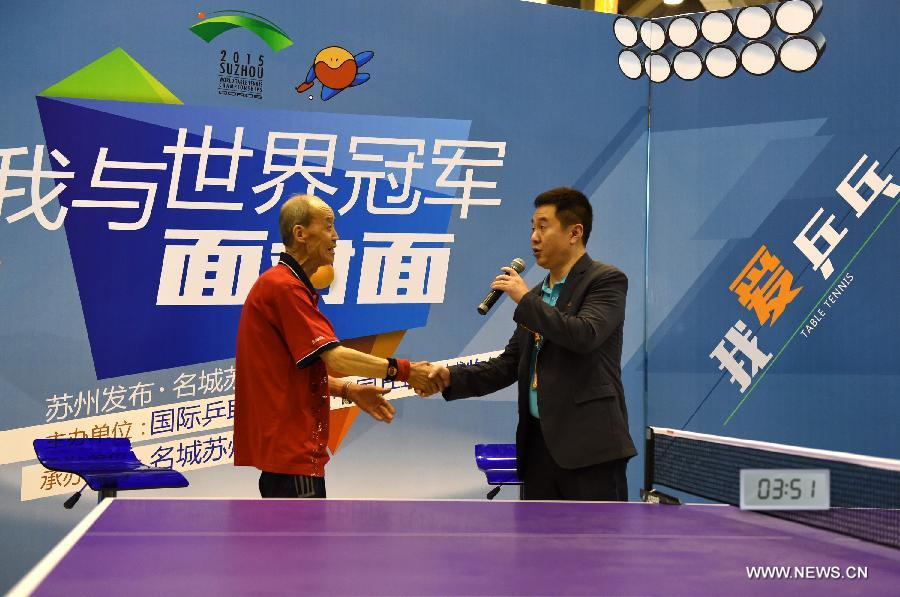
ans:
**3:51**
